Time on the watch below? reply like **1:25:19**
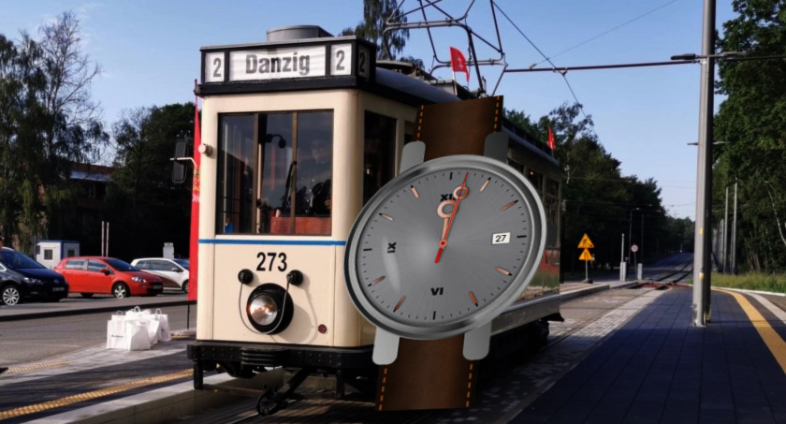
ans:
**12:02:02**
